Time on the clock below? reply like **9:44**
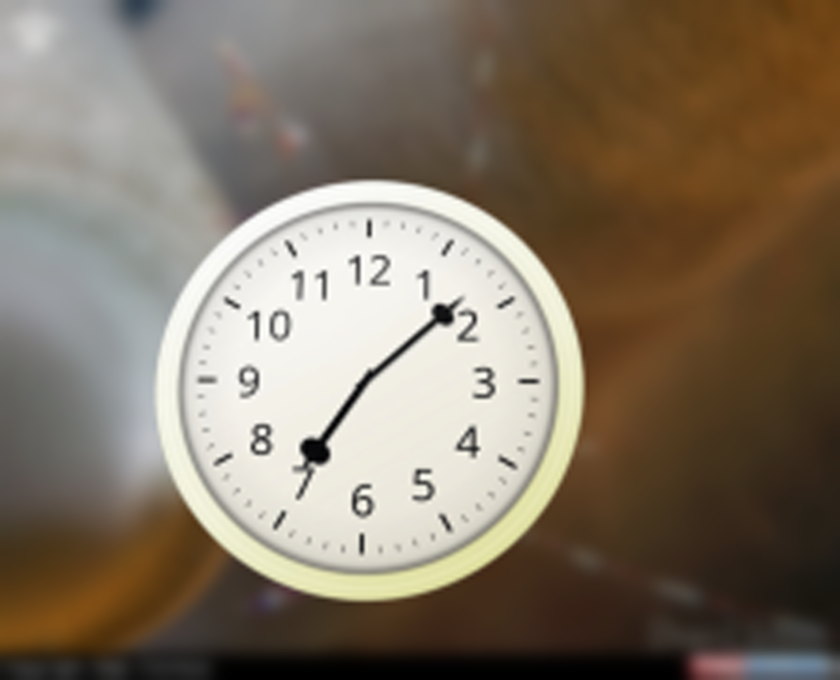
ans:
**7:08**
